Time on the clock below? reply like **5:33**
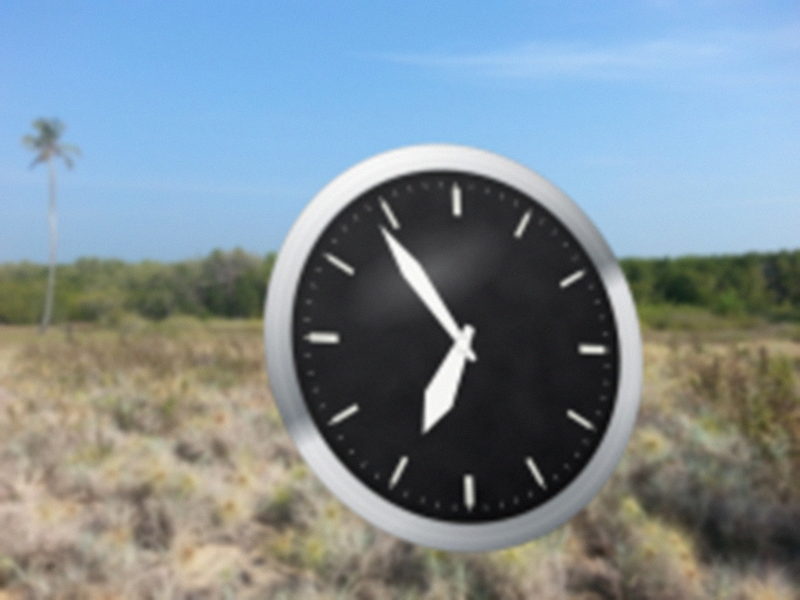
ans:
**6:54**
